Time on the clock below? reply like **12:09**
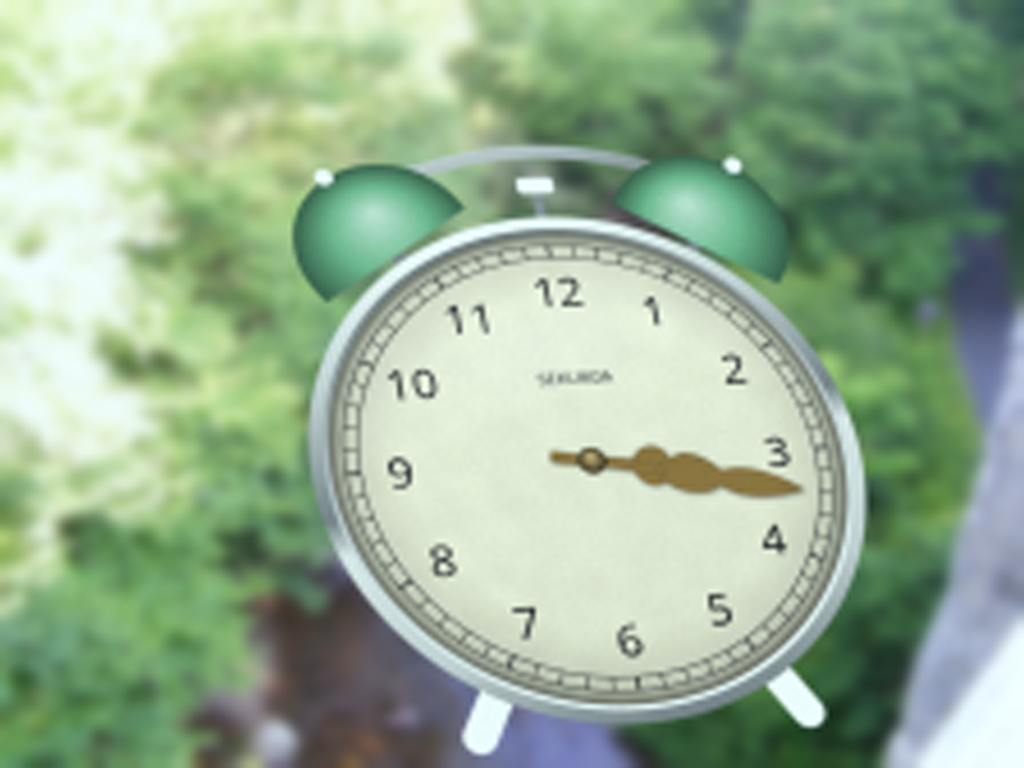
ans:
**3:17**
